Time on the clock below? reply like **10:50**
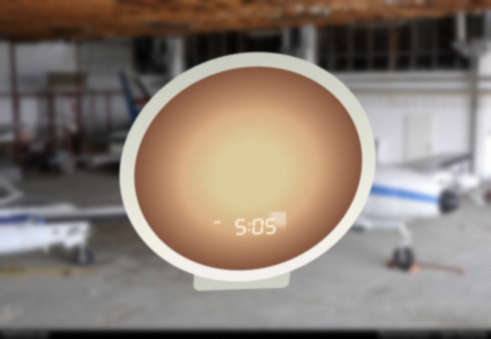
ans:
**5:05**
